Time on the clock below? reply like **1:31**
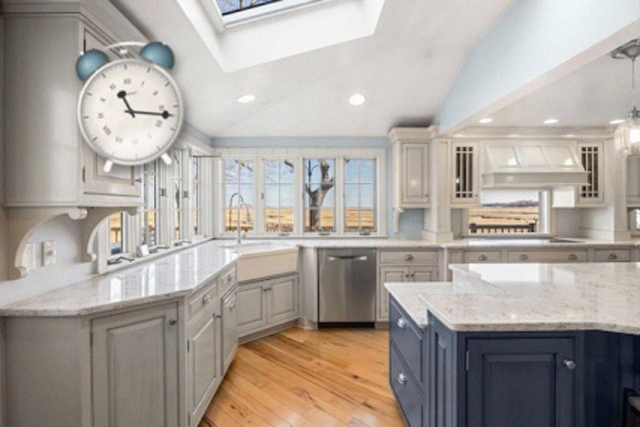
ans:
**11:17**
